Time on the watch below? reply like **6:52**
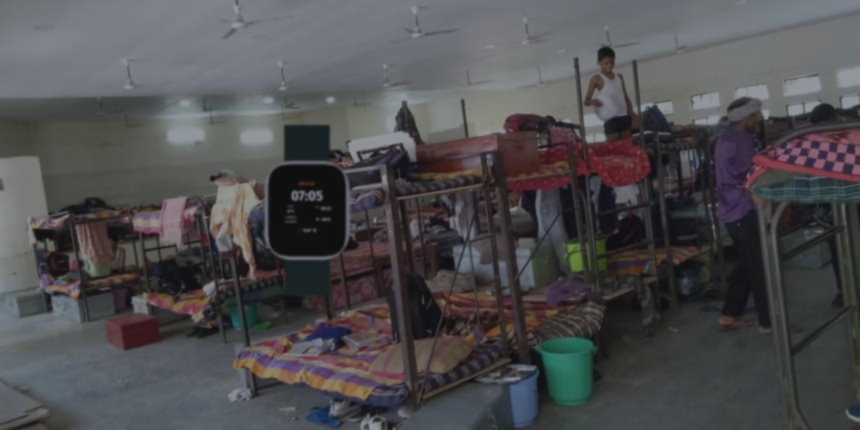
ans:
**7:05**
